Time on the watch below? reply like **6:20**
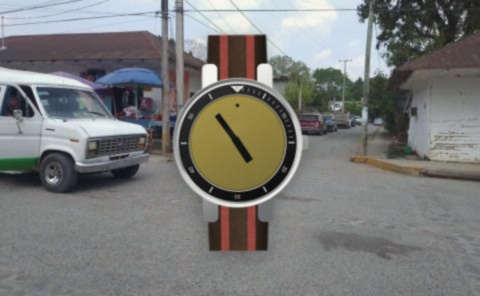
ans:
**4:54**
